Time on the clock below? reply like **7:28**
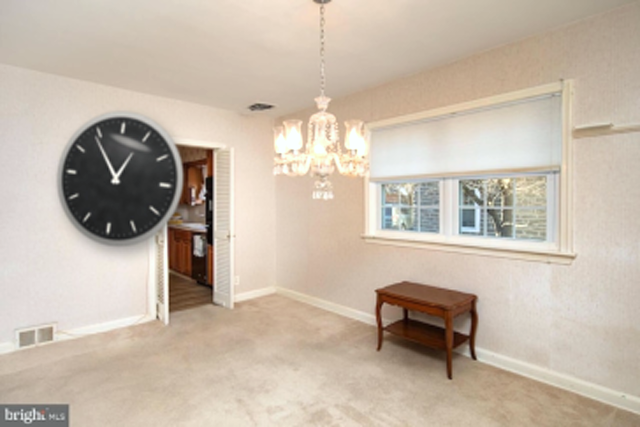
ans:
**12:54**
